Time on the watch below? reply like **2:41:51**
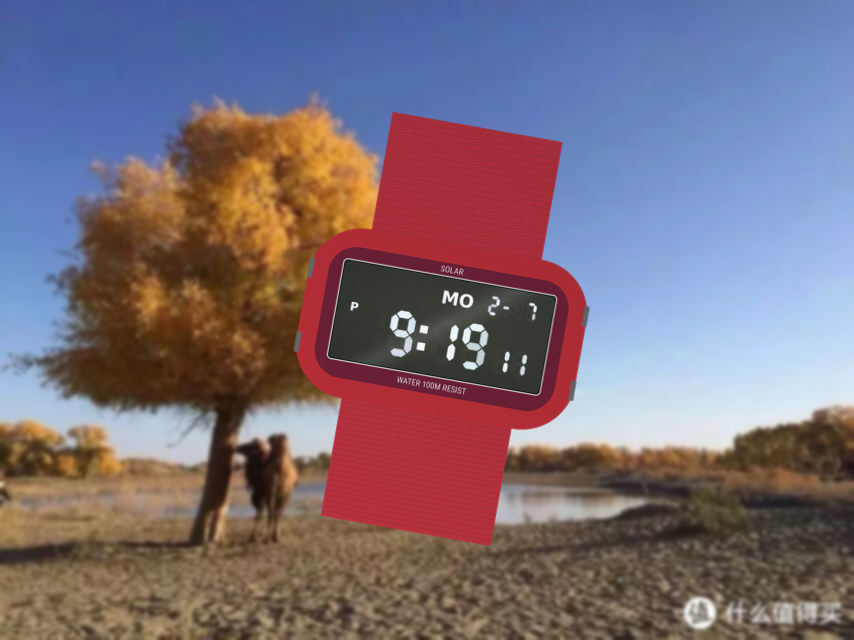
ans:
**9:19:11**
